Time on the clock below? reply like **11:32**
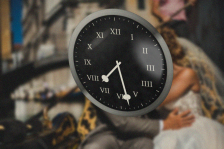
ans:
**7:28**
